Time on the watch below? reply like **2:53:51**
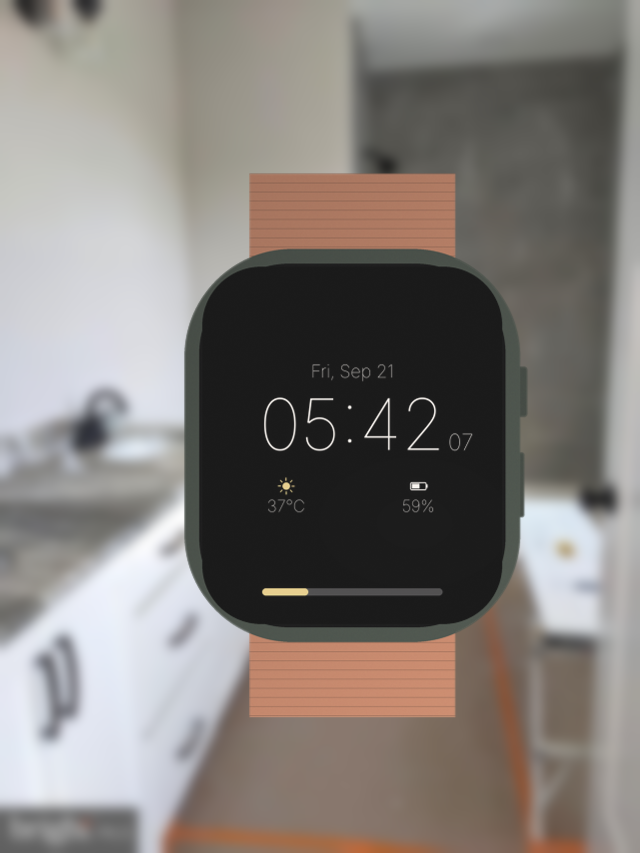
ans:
**5:42:07**
